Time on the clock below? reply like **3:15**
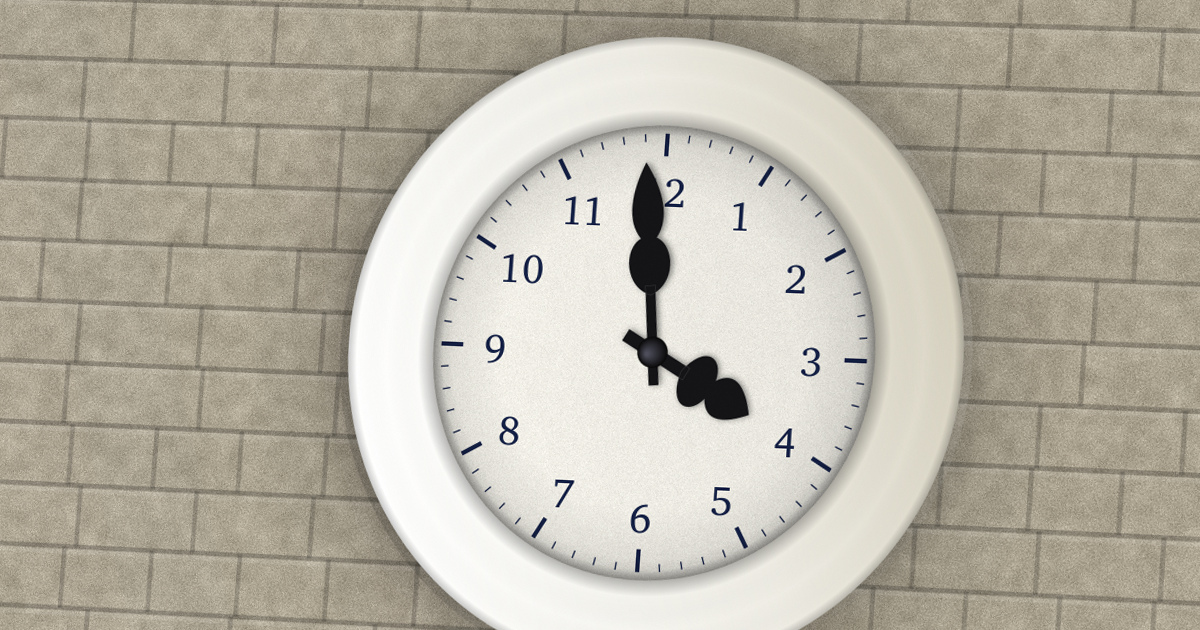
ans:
**3:59**
